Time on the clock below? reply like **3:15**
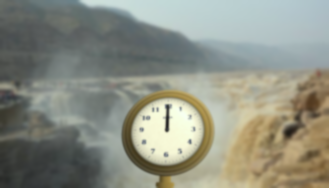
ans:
**12:00**
